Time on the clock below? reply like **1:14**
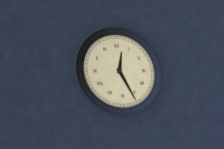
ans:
**12:26**
